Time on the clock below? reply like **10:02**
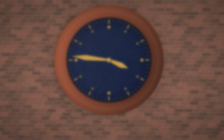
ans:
**3:46**
